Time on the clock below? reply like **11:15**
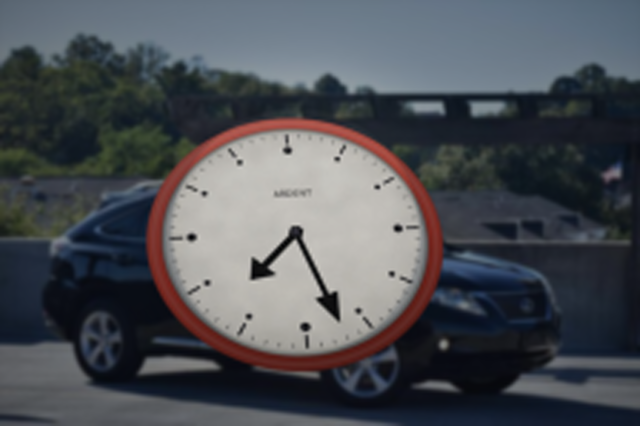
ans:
**7:27**
